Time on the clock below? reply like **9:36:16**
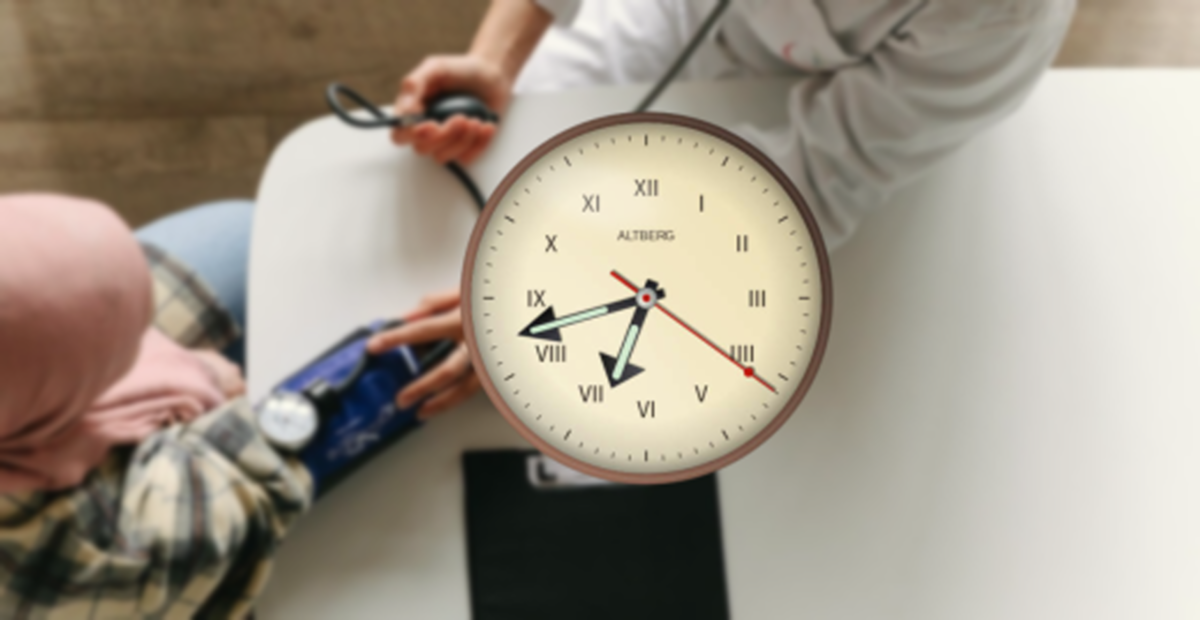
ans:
**6:42:21**
